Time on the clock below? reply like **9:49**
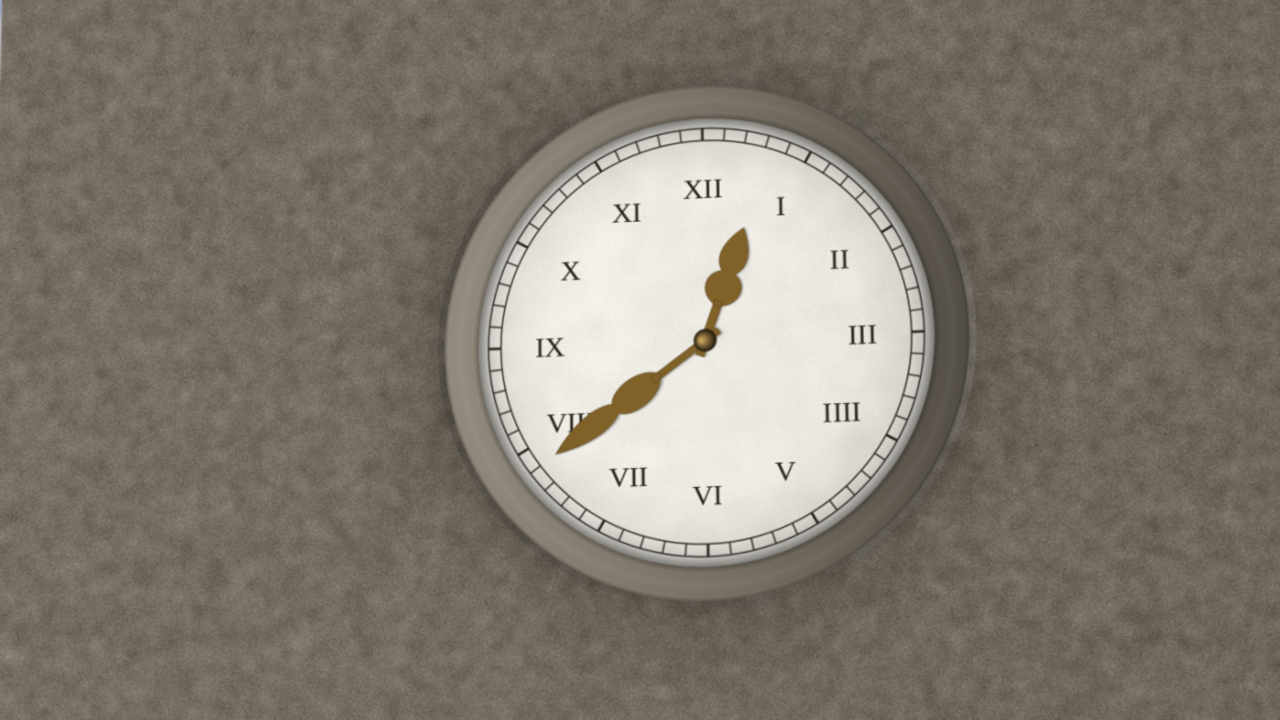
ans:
**12:39**
